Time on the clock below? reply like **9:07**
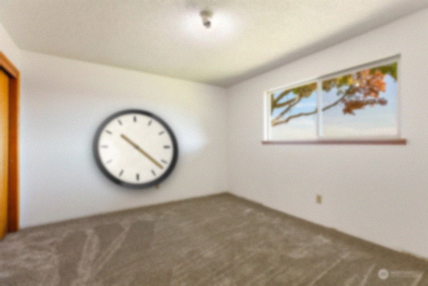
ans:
**10:22**
